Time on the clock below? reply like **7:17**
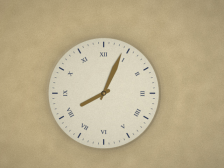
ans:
**8:04**
